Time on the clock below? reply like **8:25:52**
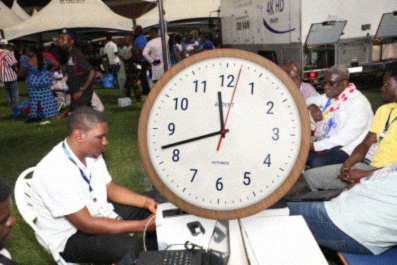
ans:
**11:42:02**
